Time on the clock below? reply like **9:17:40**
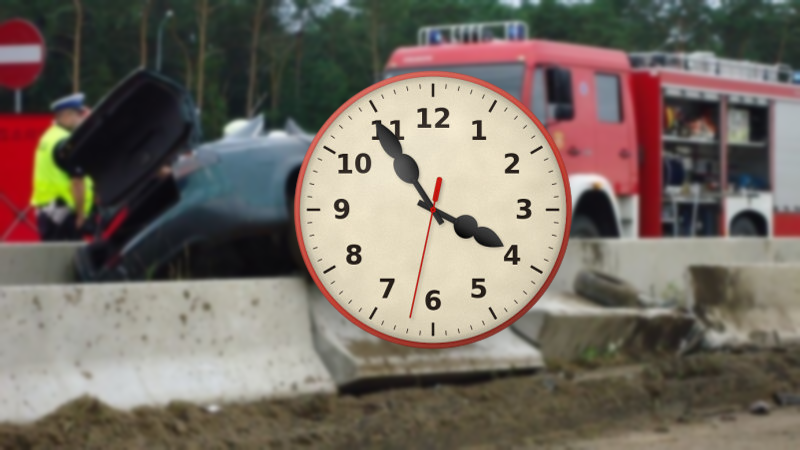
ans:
**3:54:32**
